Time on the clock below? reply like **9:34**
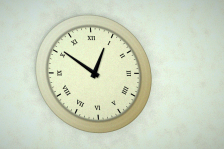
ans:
**12:51**
